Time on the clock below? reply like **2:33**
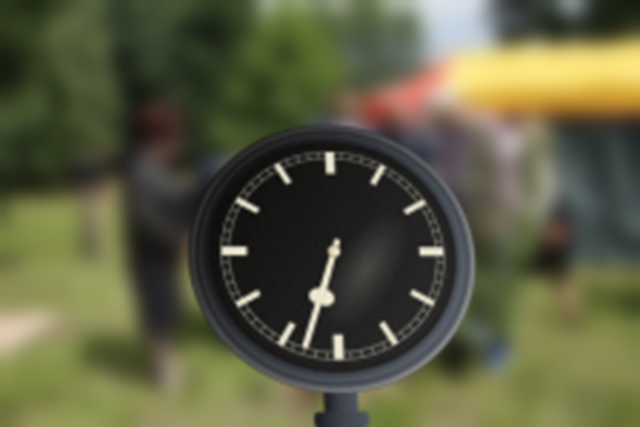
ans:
**6:33**
